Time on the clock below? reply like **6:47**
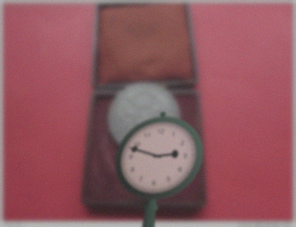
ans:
**2:48**
